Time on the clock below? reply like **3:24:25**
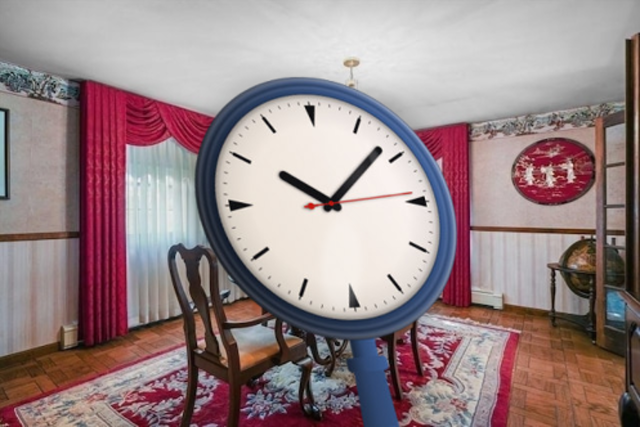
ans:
**10:08:14**
